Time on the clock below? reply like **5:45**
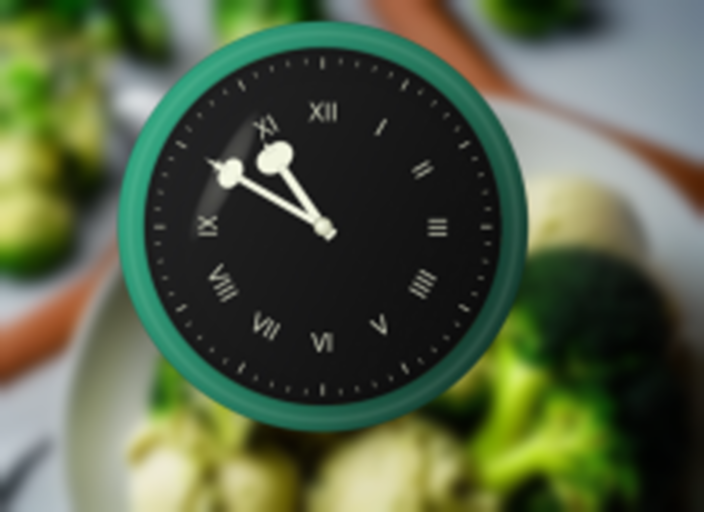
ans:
**10:50**
